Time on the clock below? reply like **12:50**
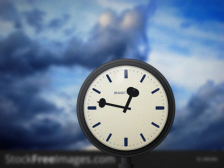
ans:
**12:47**
